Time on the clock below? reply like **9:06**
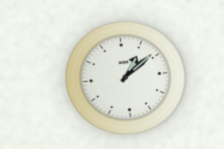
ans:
**1:09**
